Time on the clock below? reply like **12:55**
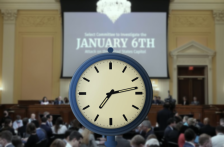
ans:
**7:13**
